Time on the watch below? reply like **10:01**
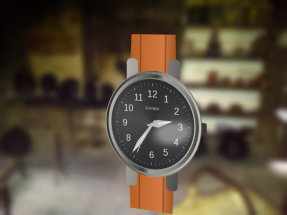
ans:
**2:36**
